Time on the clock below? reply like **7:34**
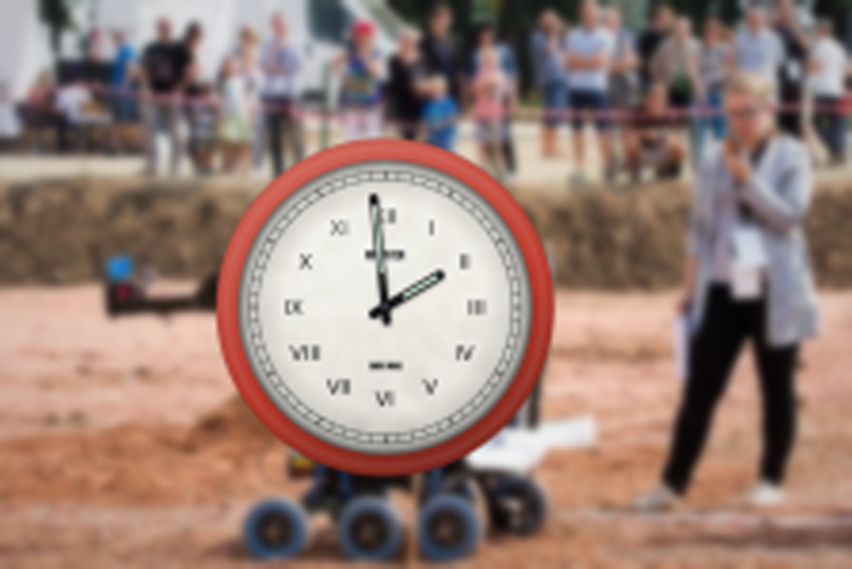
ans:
**1:59**
